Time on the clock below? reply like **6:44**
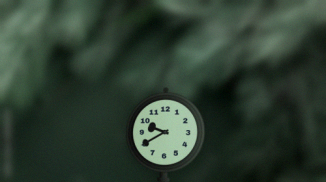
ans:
**9:40**
